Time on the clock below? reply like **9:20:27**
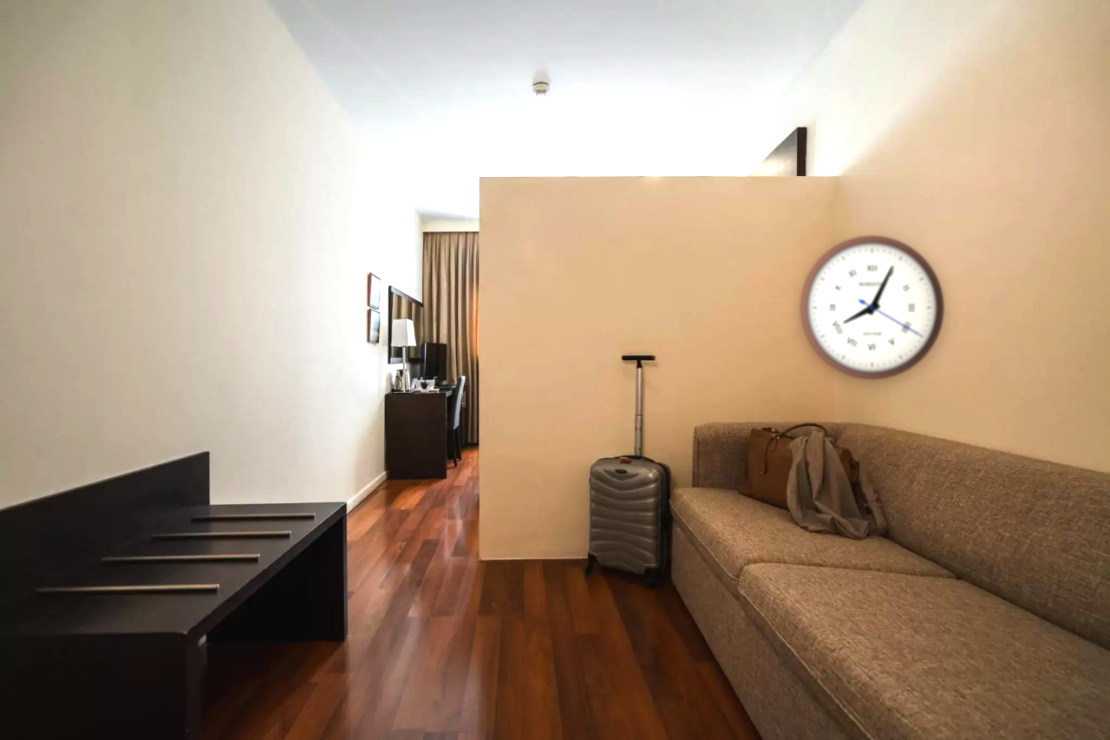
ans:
**8:04:20**
